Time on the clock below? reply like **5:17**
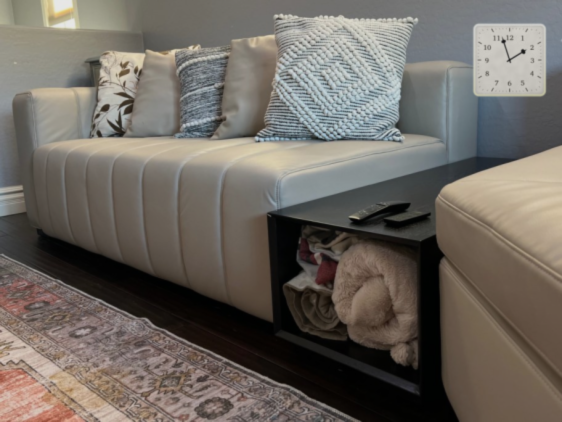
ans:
**1:57**
